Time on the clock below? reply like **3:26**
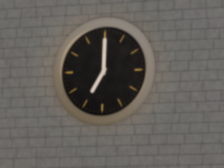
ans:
**7:00**
